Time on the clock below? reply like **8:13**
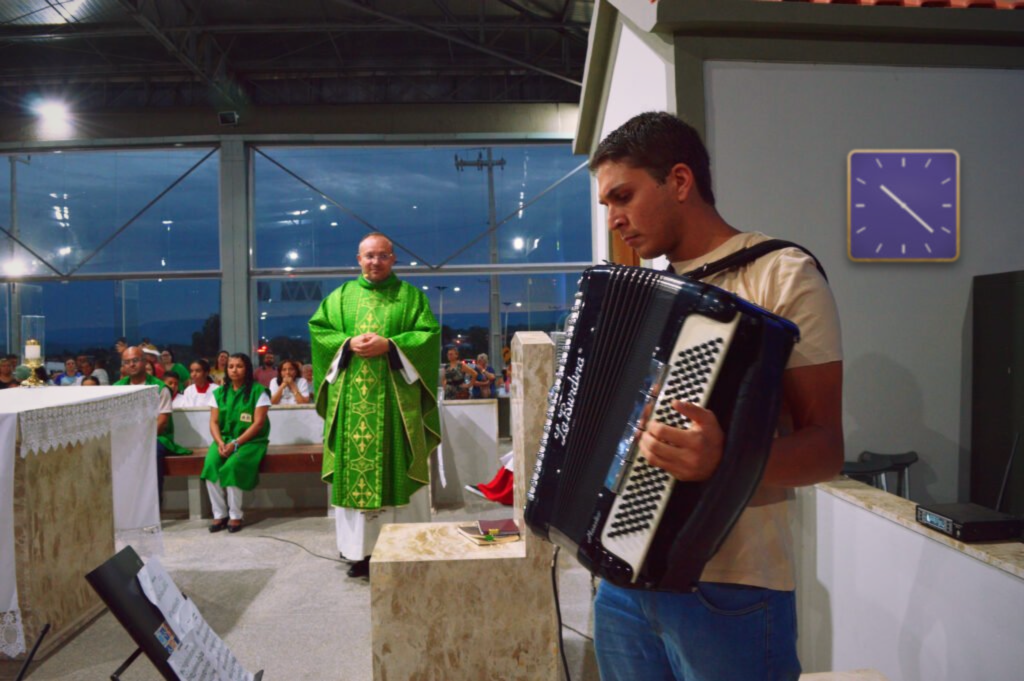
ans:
**10:22**
